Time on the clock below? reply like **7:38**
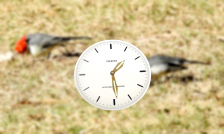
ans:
**1:29**
